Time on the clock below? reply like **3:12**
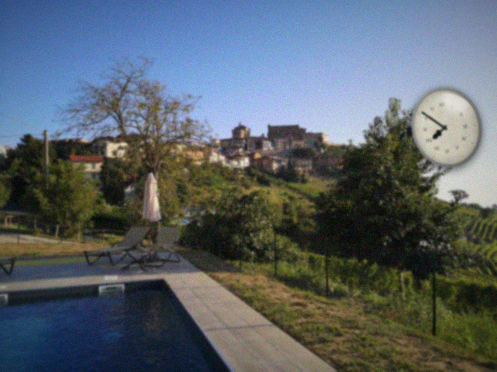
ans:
**7:51**
